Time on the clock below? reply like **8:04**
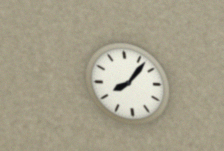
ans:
**8:07**
